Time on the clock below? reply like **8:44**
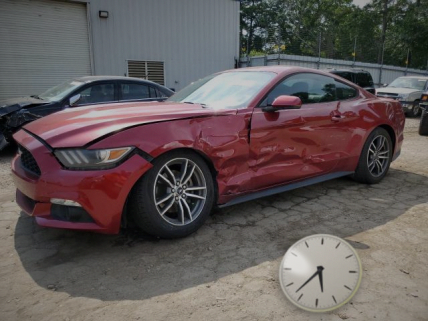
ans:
**5:37**
